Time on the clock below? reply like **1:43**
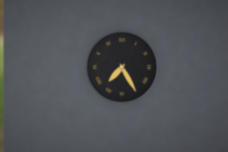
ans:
**7:25**
